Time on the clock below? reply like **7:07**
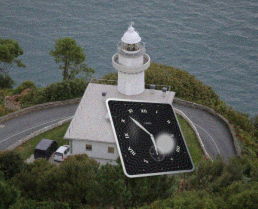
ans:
**5:53**
